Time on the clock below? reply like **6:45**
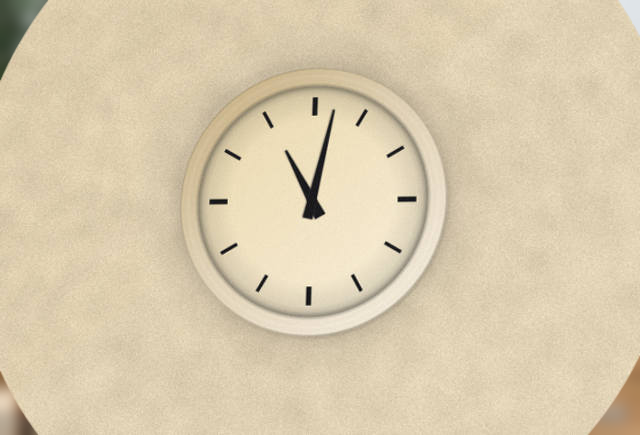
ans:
**11:02**
